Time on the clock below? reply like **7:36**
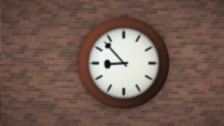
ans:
**8:53**
